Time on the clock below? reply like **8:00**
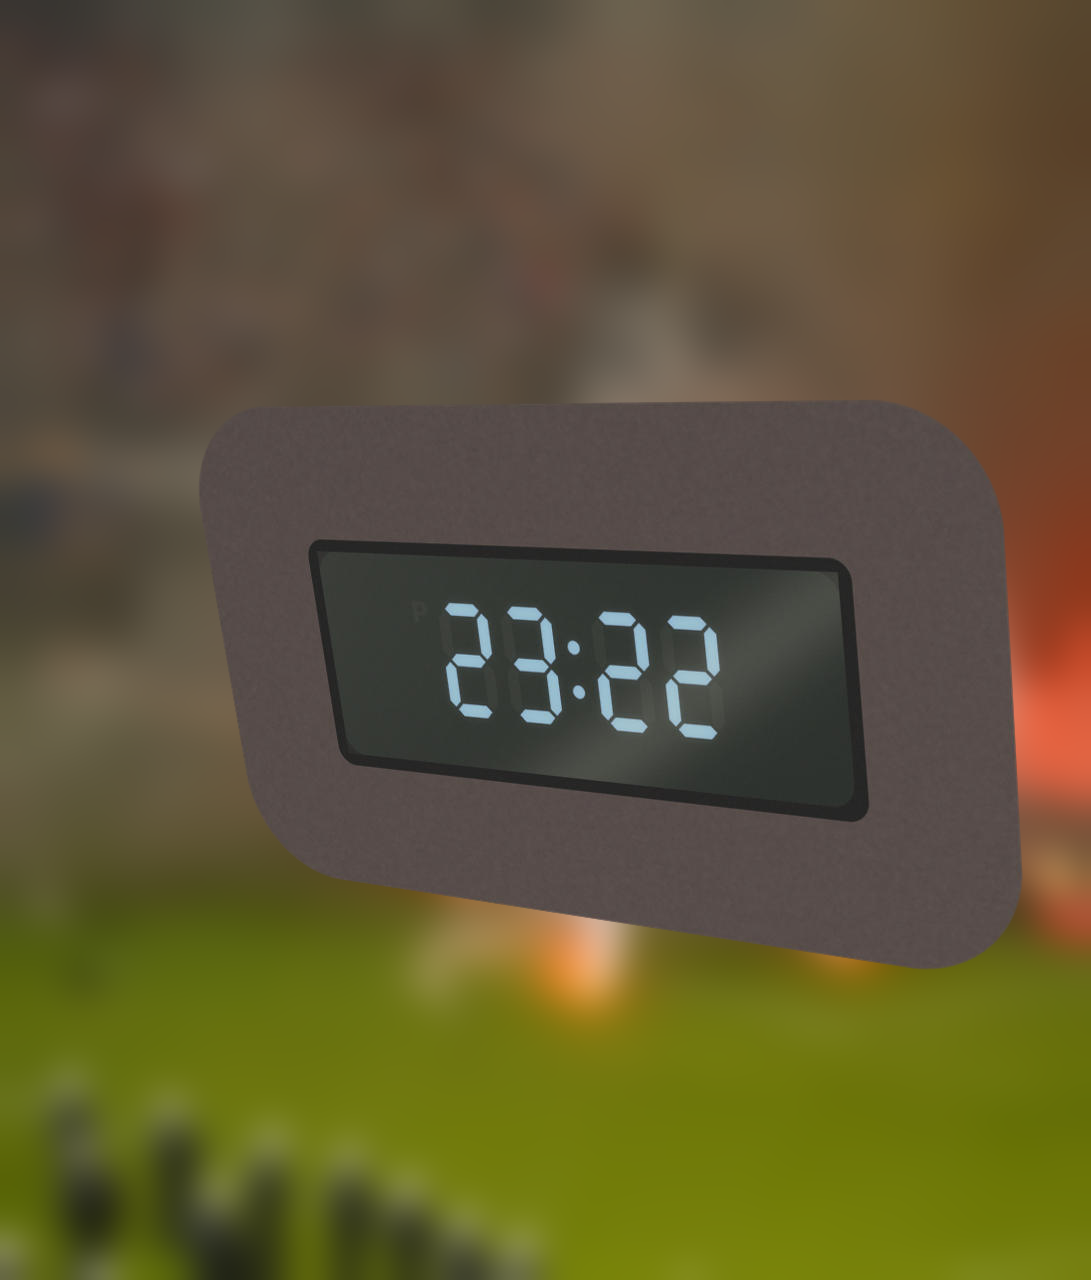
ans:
**23:22**
